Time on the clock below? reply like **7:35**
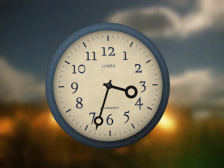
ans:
**3:33**
